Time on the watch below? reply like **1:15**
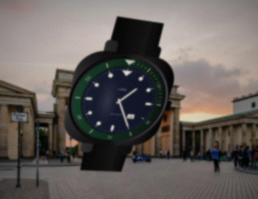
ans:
**1:25**
